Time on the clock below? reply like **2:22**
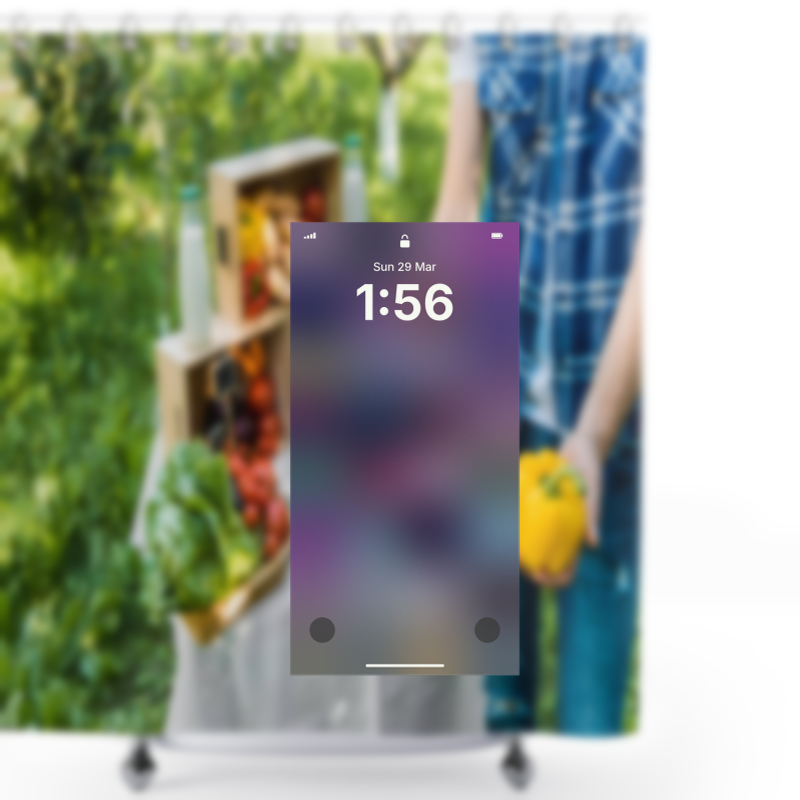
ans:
**1:56**
